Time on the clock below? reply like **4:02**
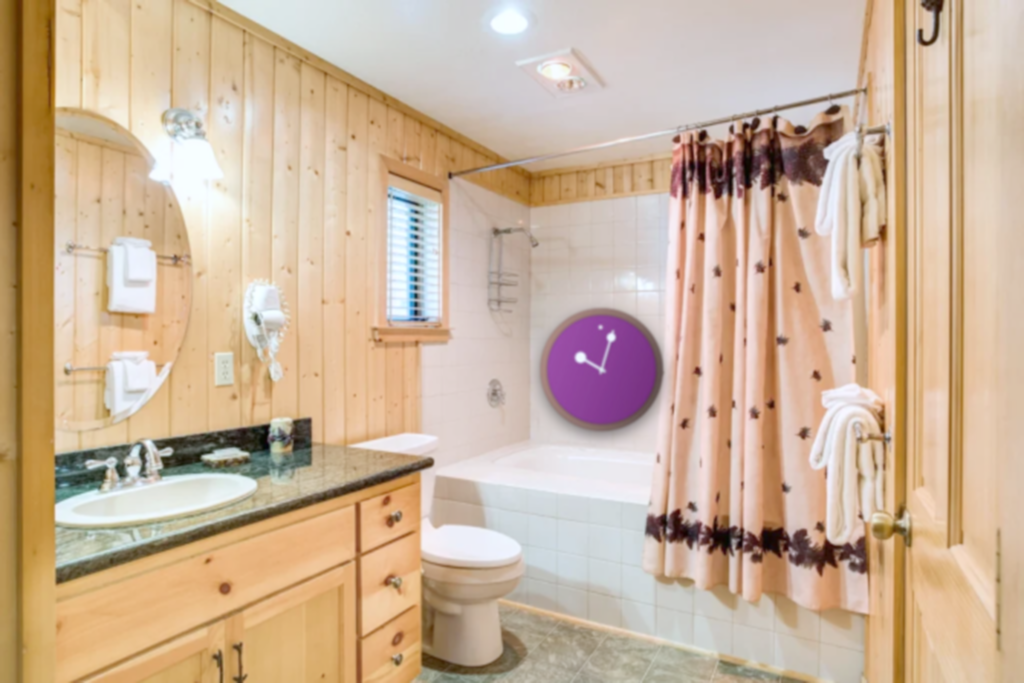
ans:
**10:03**
